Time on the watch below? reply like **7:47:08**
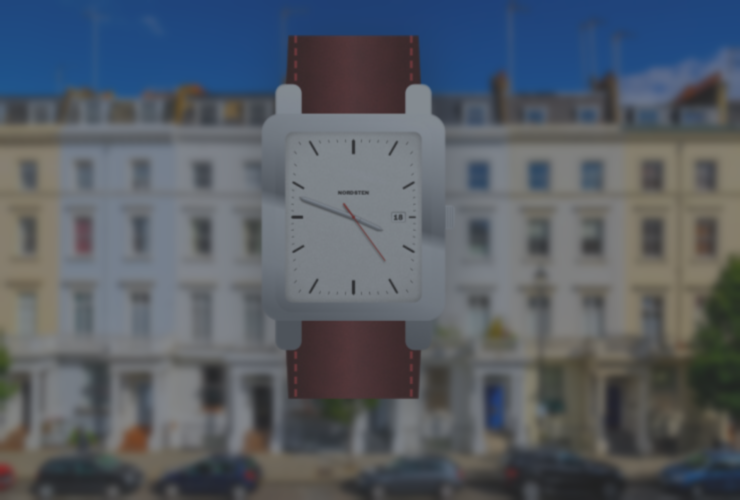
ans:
**3:48:24**
